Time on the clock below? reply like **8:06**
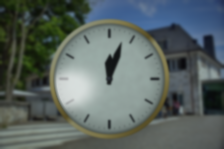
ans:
**12:03**
